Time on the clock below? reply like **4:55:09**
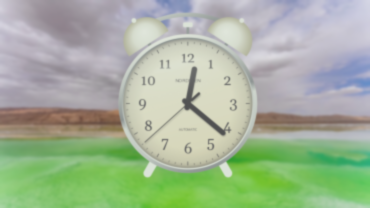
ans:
**12:21:38**
